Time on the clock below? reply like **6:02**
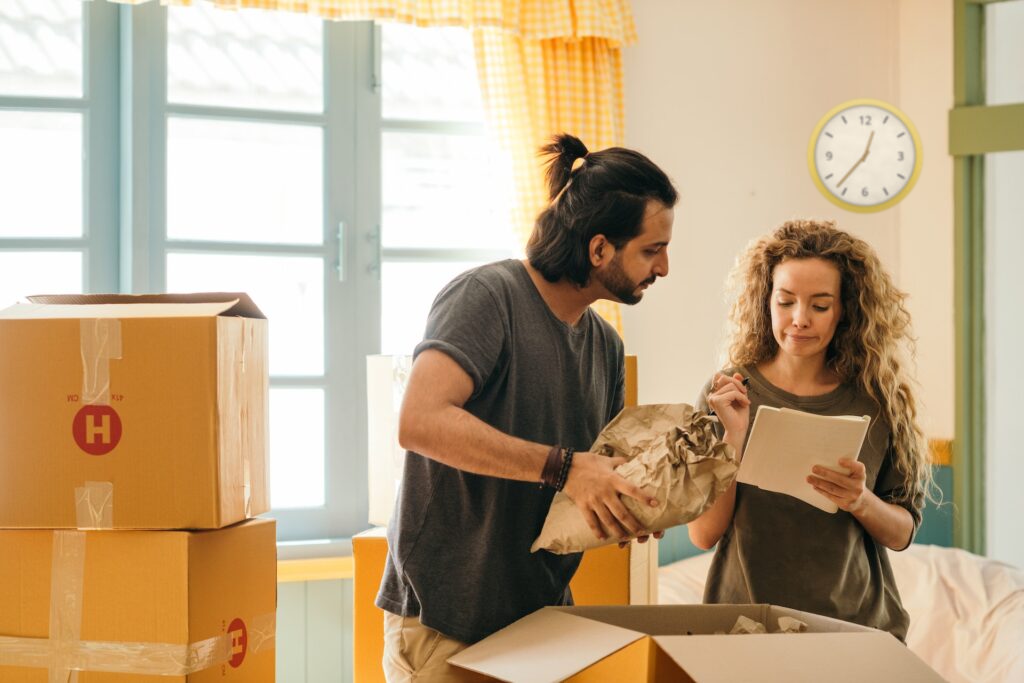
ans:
**12:37**
